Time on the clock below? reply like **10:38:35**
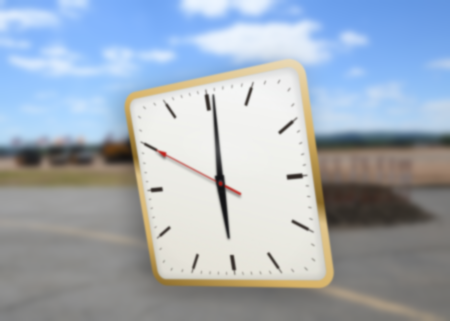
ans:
**6:00:50**
